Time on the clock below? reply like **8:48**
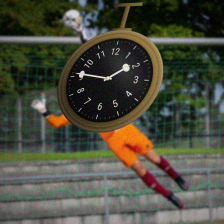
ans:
**1:46**
